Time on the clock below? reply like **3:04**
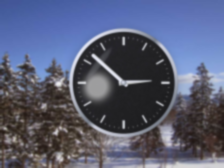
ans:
**2:52**
